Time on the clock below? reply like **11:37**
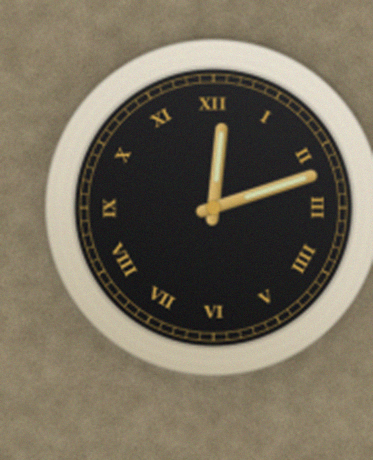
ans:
**12:12**
